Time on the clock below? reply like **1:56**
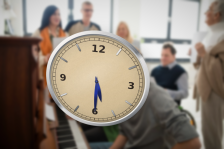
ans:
**5:30**
